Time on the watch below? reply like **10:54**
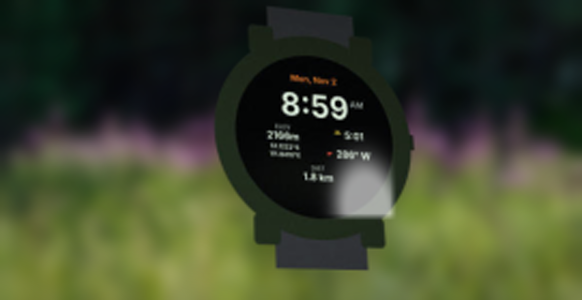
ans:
**8:59**
